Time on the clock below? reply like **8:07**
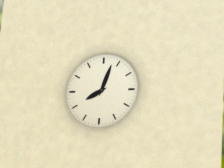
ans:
**8:03**
